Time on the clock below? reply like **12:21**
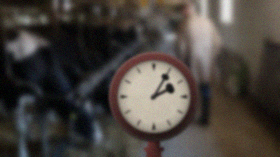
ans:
**2:05**
